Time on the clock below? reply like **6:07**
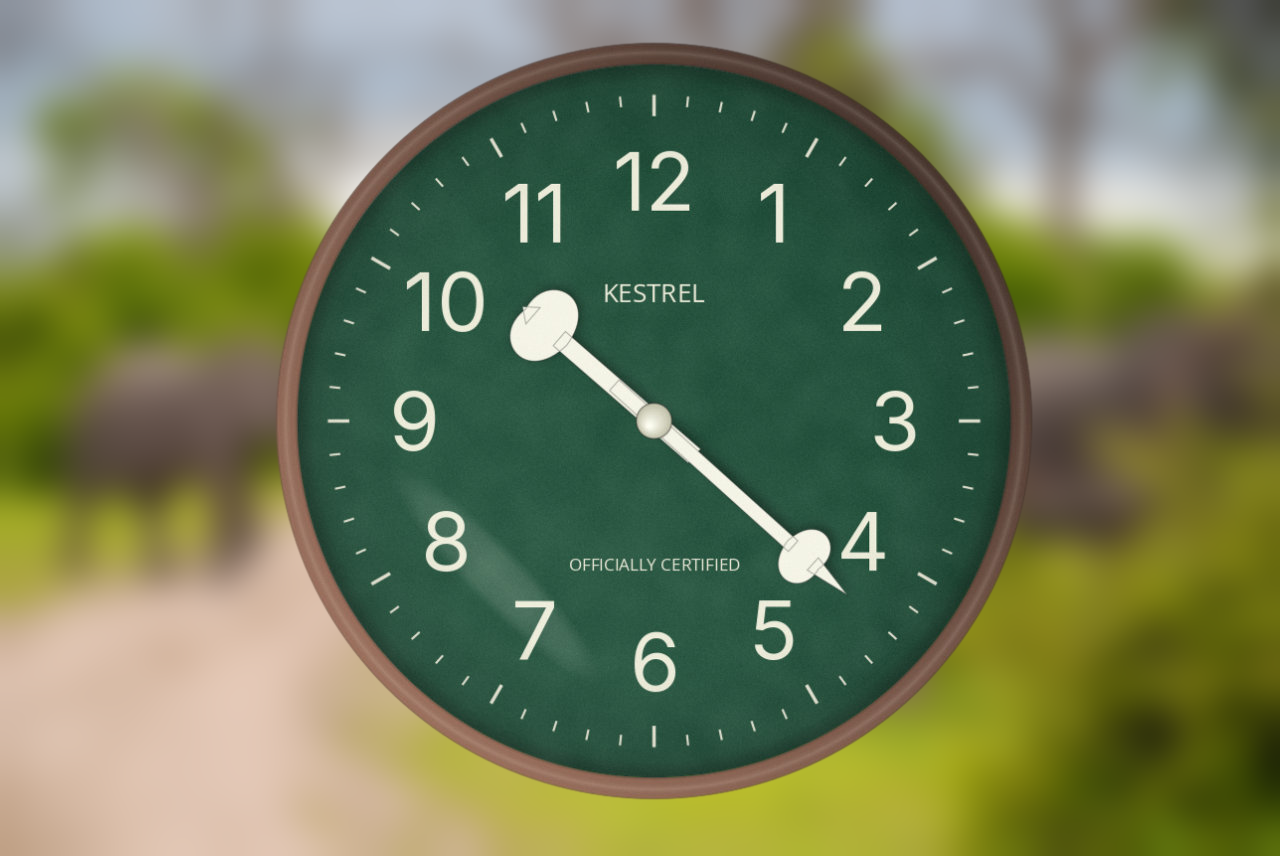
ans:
**10:22**
